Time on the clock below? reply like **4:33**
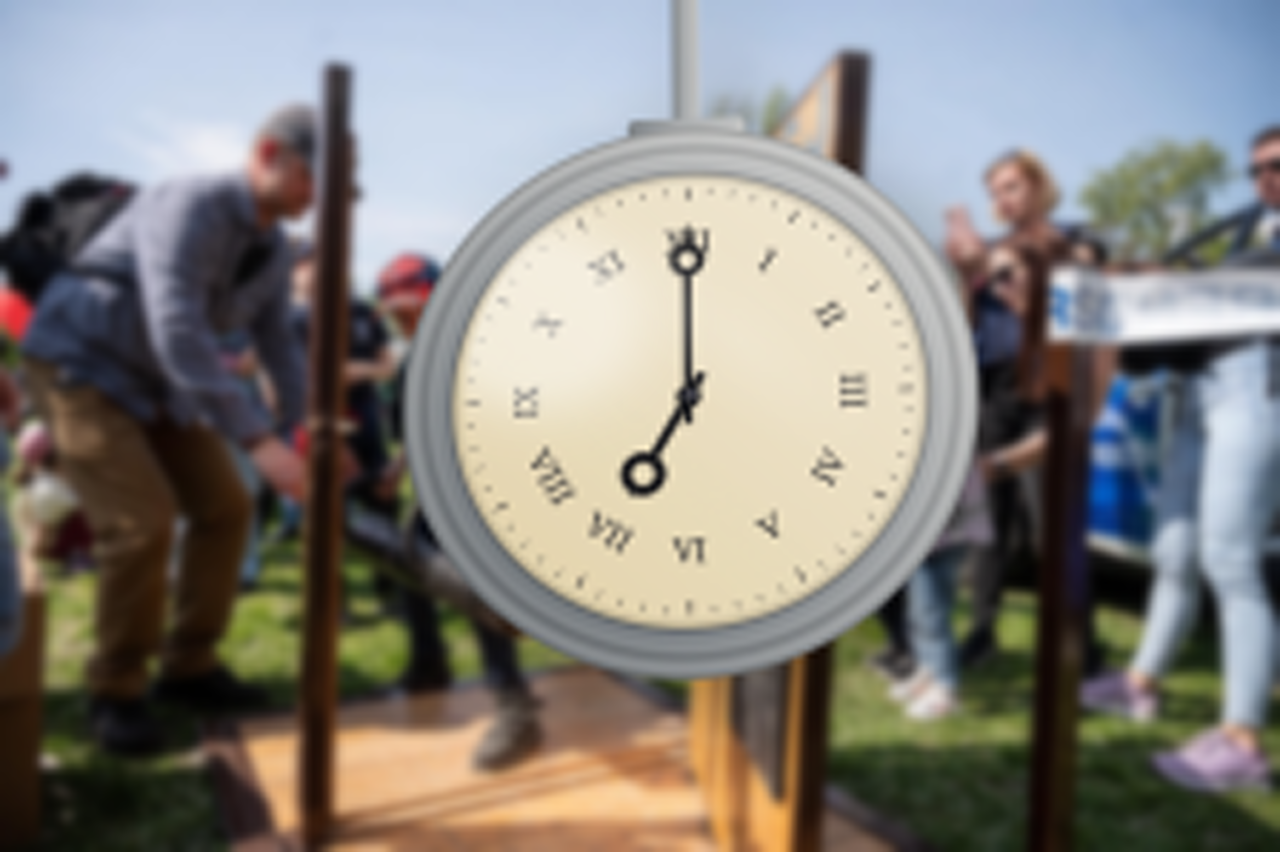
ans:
**7:00**
